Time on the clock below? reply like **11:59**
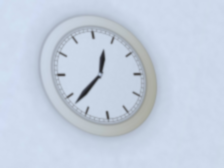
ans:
**12:38**
